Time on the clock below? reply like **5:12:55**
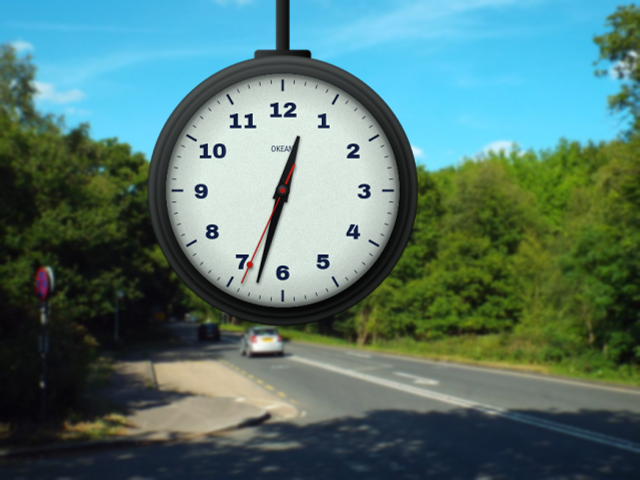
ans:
**12:32:34**
